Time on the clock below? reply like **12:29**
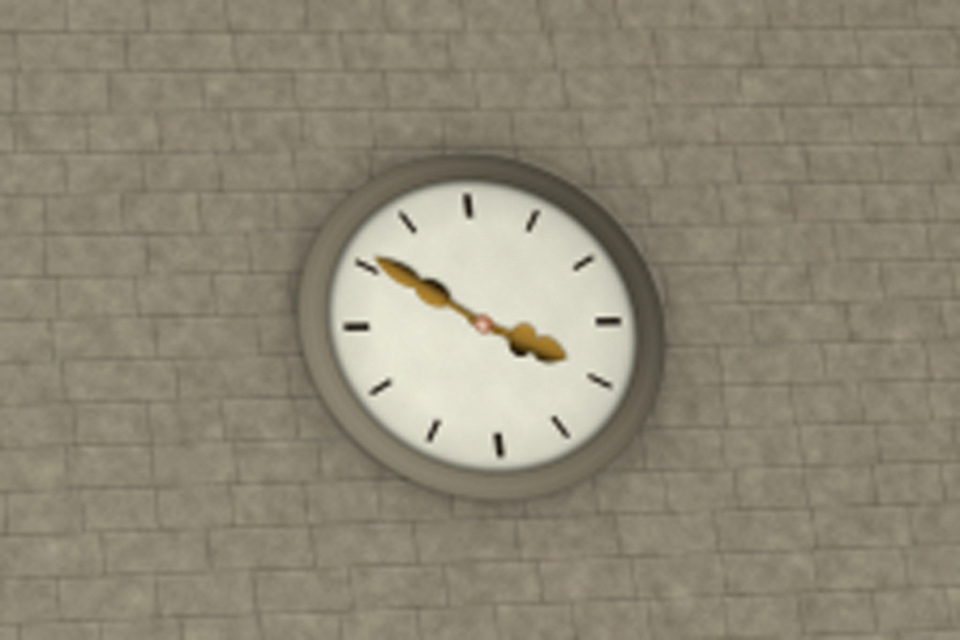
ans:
**3:51**
